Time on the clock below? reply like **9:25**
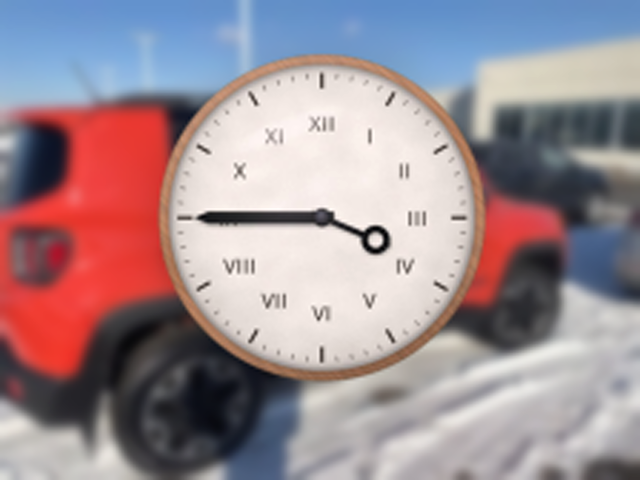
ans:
**3:45**
